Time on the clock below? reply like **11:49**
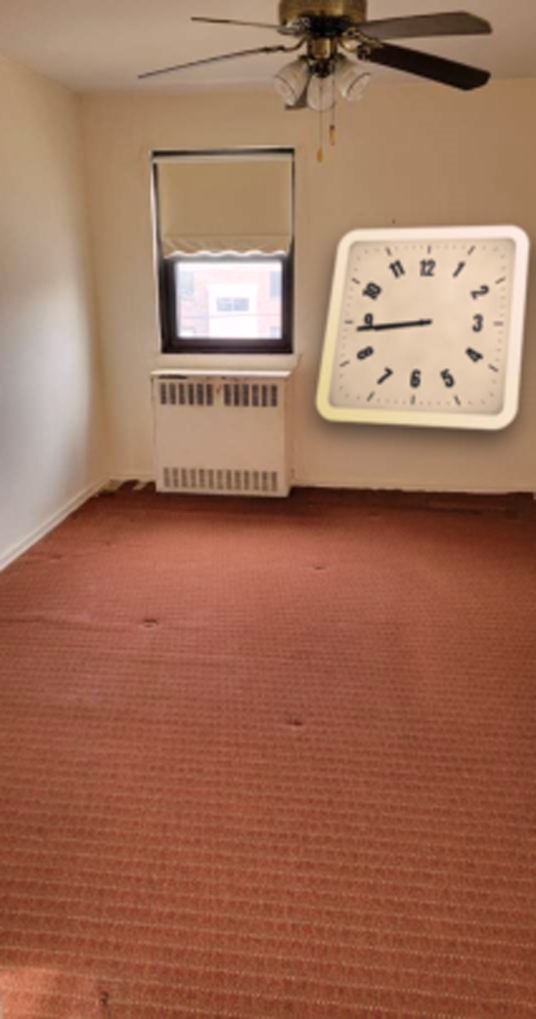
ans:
**8:44**
